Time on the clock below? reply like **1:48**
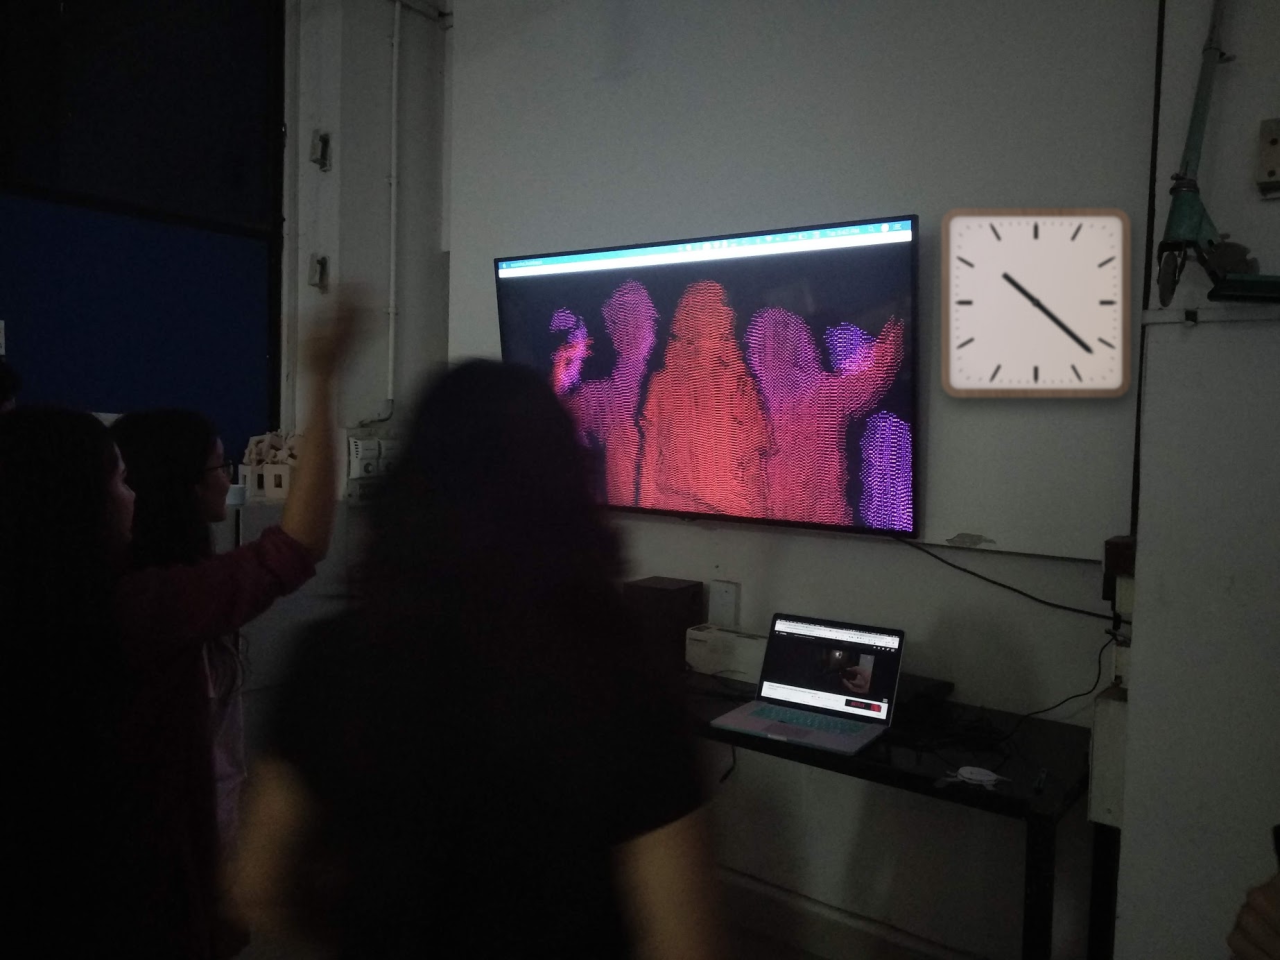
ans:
**10:22**
